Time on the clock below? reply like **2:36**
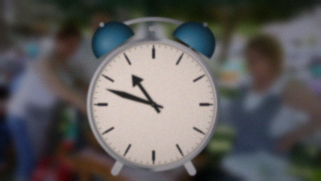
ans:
**10:48**
